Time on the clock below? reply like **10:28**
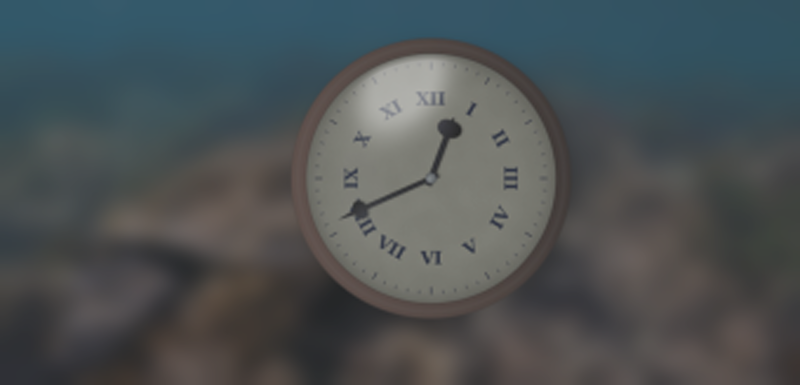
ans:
**12:41**
